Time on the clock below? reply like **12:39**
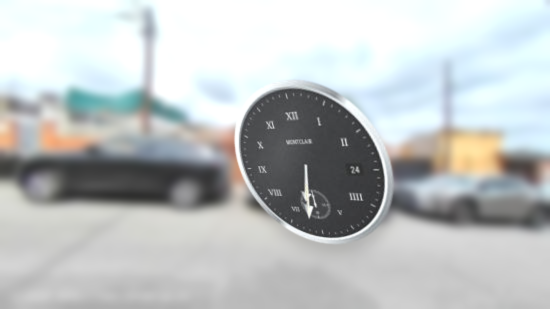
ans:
**6:32**
